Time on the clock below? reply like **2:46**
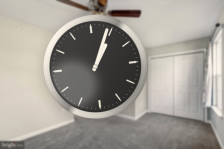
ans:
**1:04**
